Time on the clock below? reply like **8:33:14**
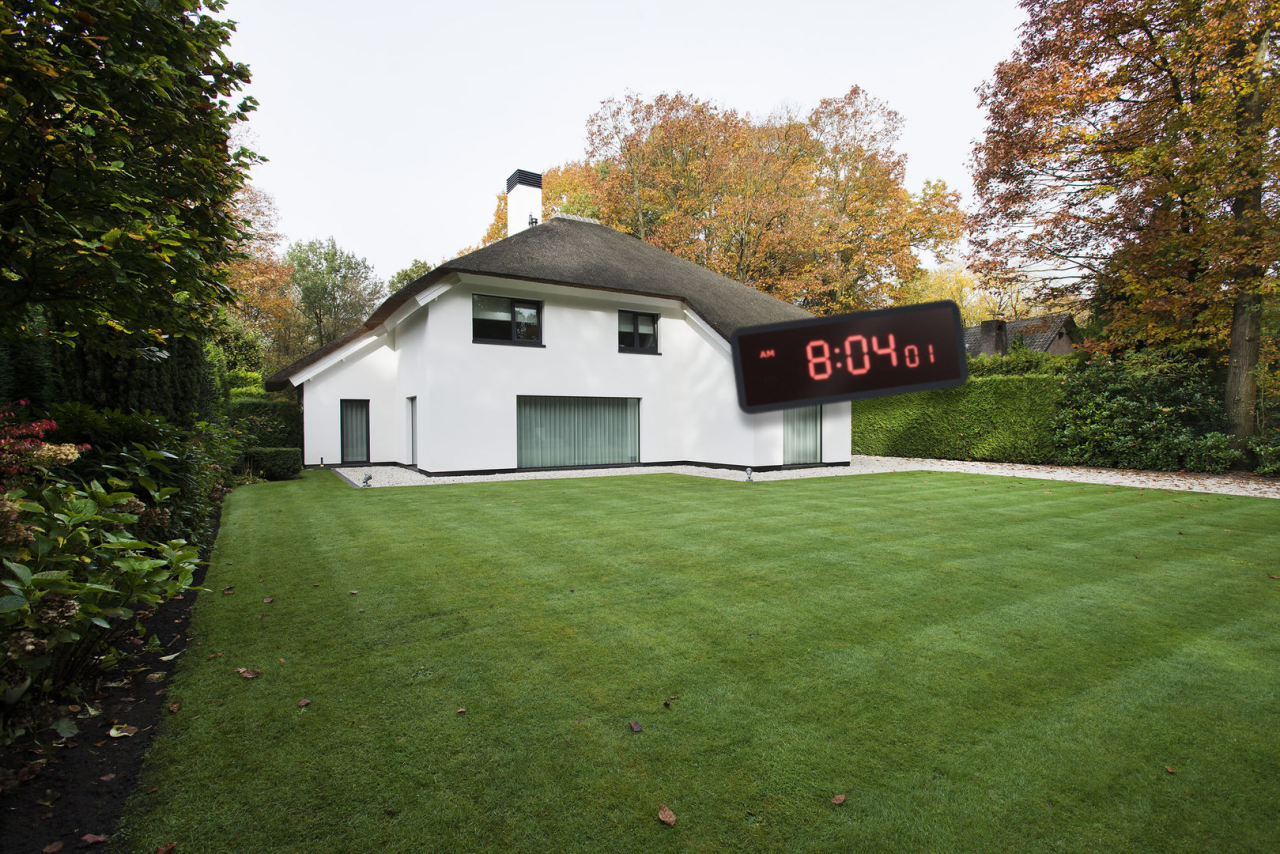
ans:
**8:04:01**
